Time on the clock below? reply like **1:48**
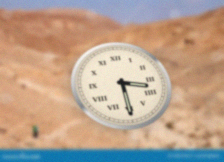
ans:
**3:30**
